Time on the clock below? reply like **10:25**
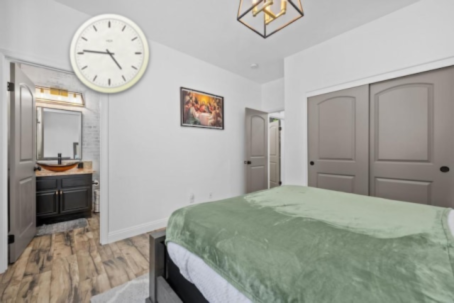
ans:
**4:46**
